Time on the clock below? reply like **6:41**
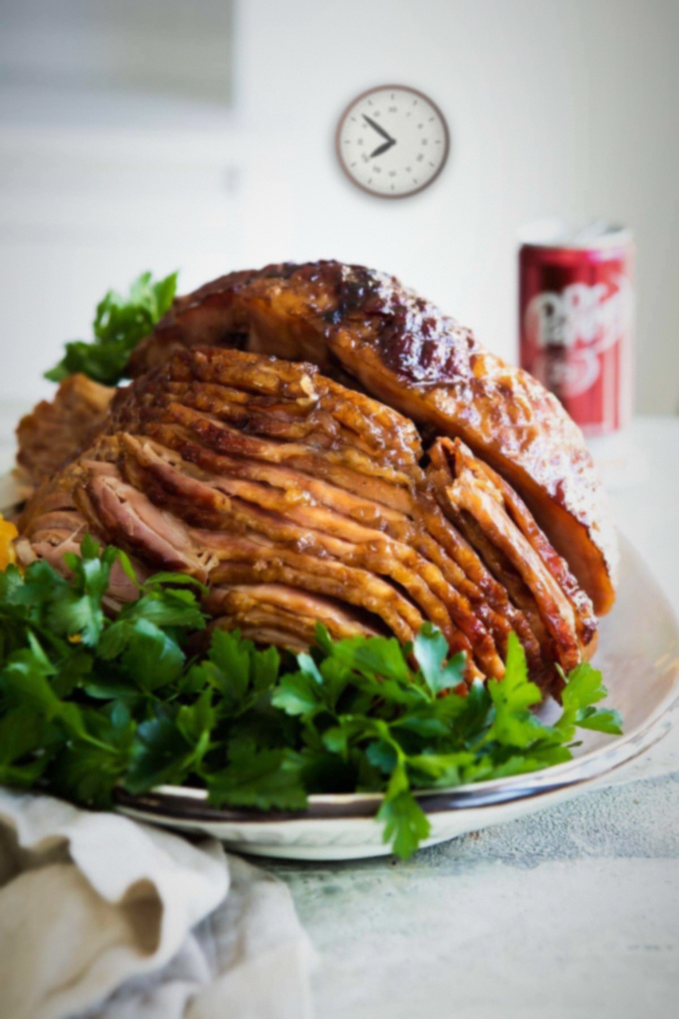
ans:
**7:52**
